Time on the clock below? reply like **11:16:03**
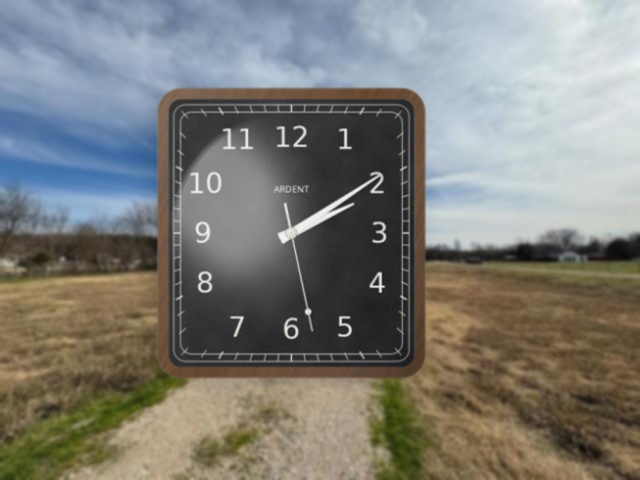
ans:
**2:09:28**
